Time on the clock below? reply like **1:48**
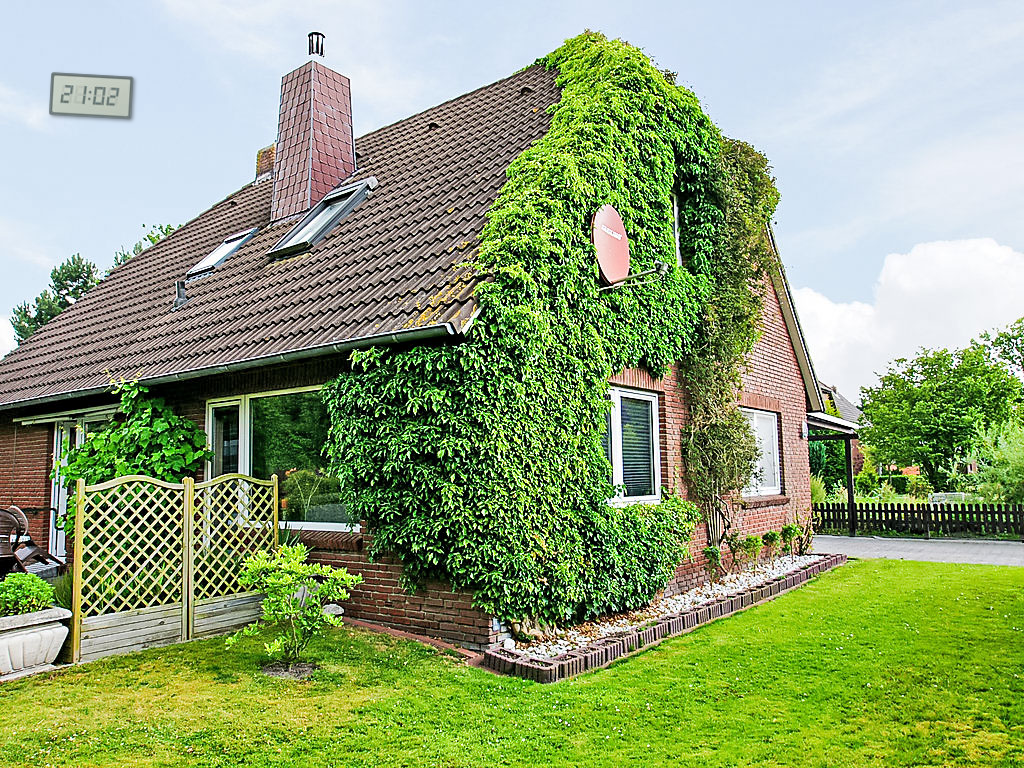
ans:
**21:02**
